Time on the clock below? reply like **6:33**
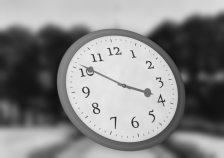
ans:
**3:51**
